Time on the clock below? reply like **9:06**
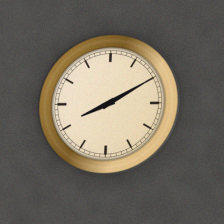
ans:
**8:10**
